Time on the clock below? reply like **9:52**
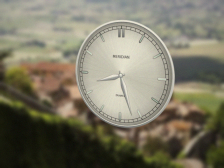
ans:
**8:27**
